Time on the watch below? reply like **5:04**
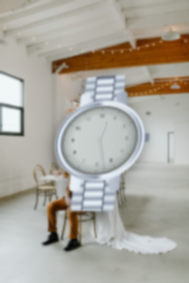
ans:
**12:28**
